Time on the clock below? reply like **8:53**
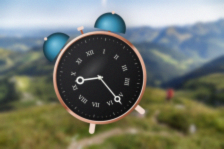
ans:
**9:27**
